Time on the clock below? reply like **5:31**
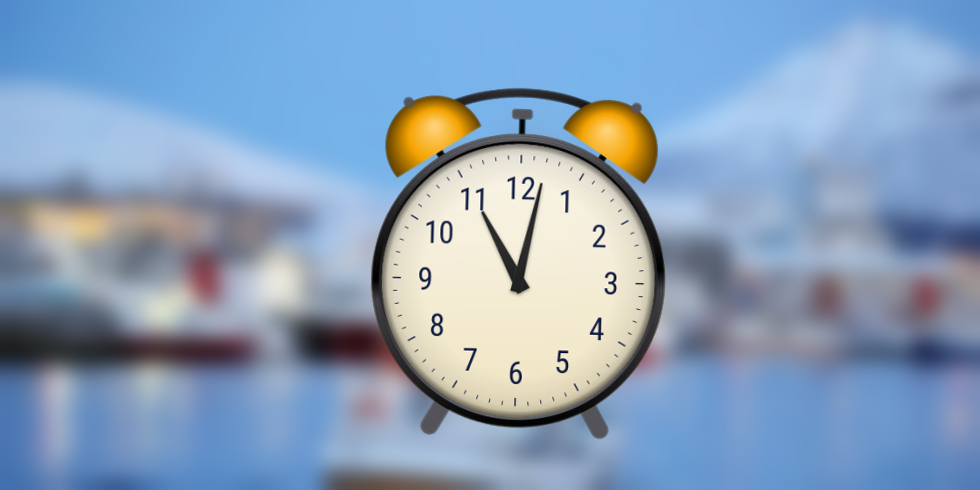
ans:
**11:02**
